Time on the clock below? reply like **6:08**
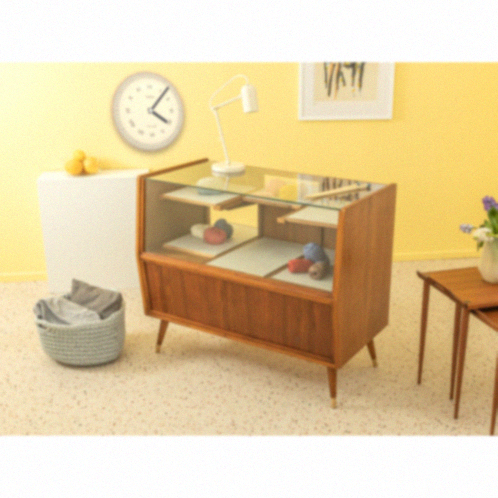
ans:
**4:07**
